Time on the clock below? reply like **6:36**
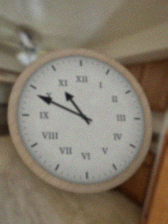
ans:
**10:49**
